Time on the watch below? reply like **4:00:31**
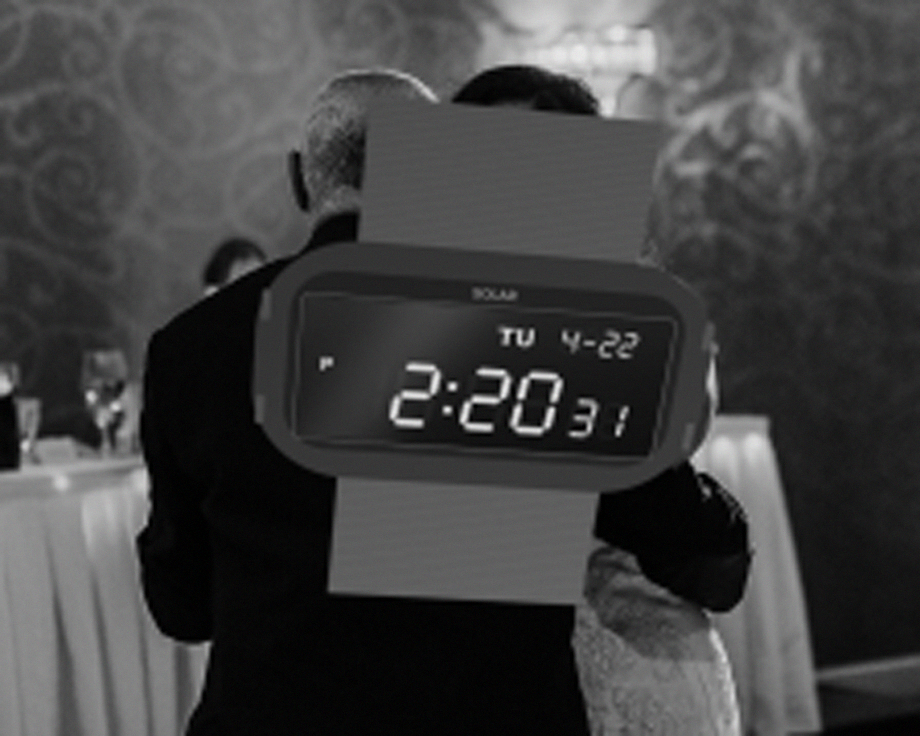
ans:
**2:20:31**
